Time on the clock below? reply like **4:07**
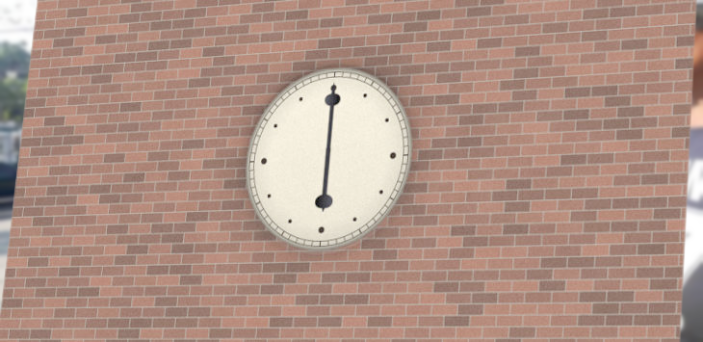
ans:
**6:00**
